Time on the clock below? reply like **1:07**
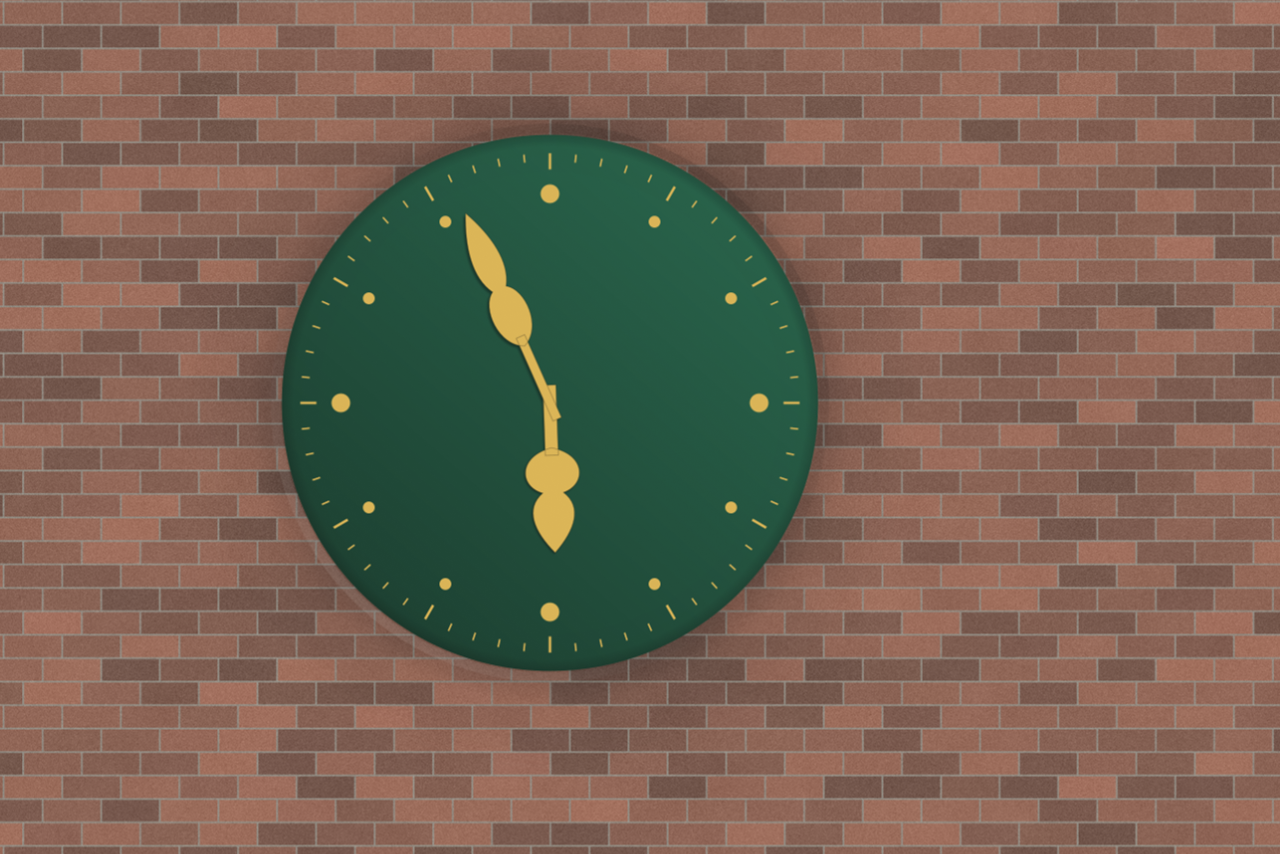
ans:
**5:56**
